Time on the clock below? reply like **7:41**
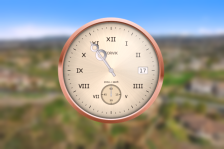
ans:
**10:54**
